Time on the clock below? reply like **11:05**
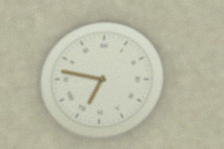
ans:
**6:47**
